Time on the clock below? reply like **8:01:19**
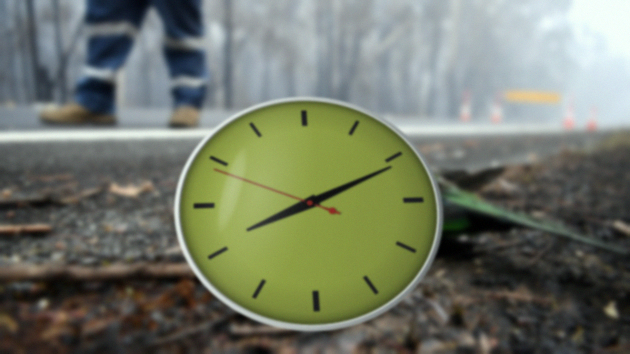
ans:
**8:10:49**
